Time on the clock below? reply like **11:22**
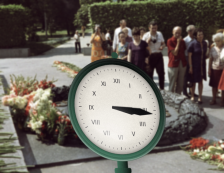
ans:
**3:16**
